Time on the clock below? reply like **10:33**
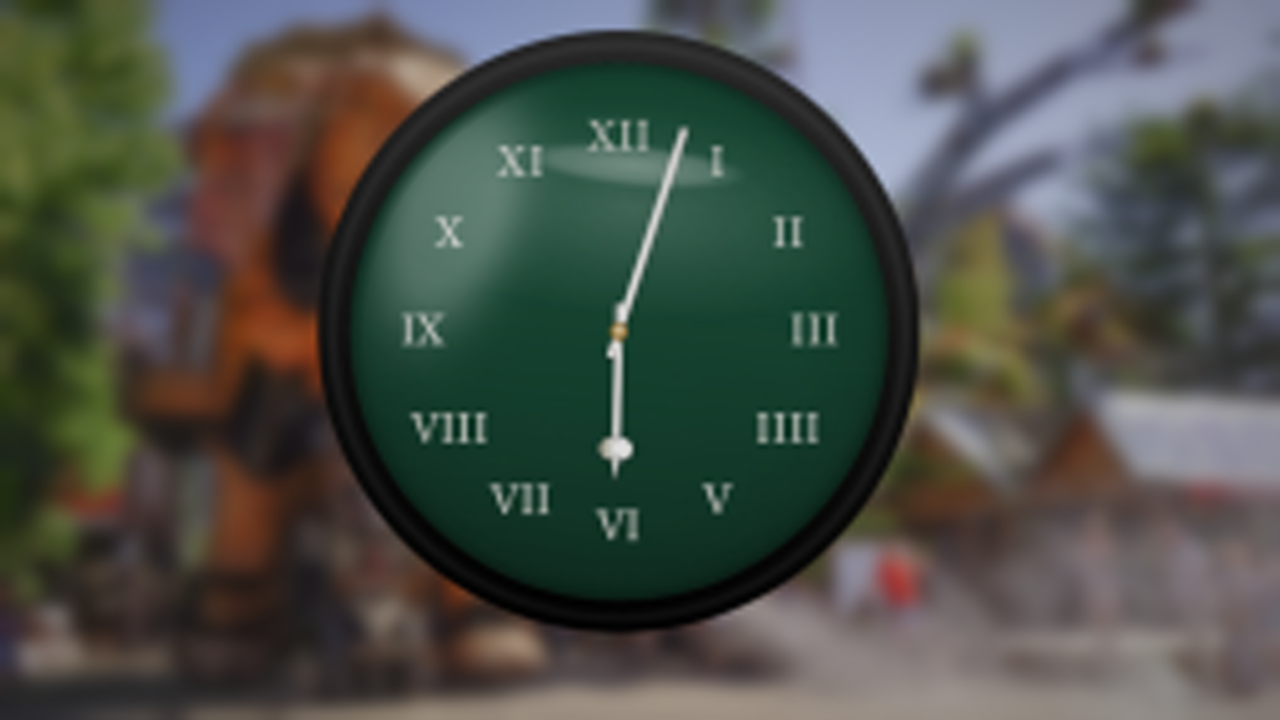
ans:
**6:03**
